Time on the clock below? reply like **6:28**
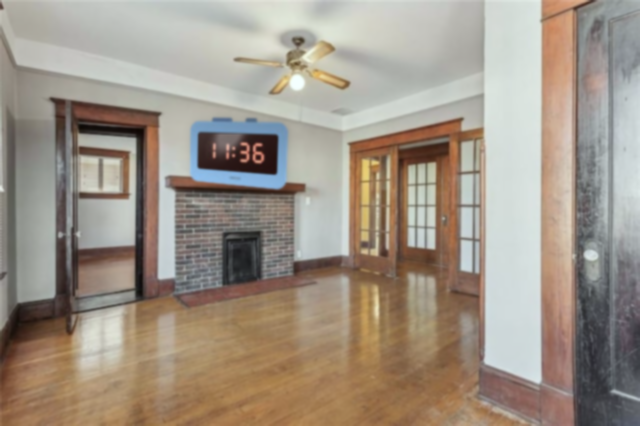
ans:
**11:36**
